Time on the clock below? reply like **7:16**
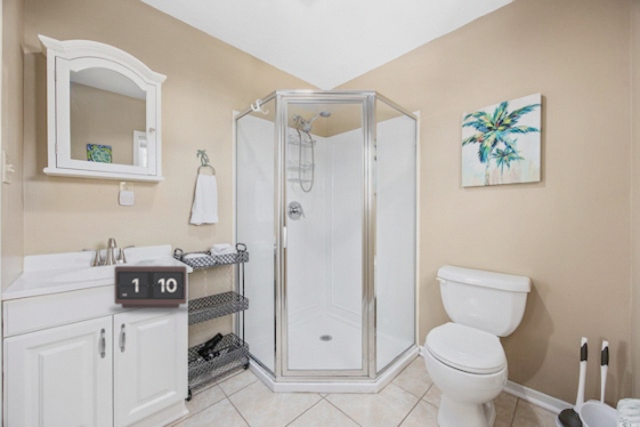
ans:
**1:10**
